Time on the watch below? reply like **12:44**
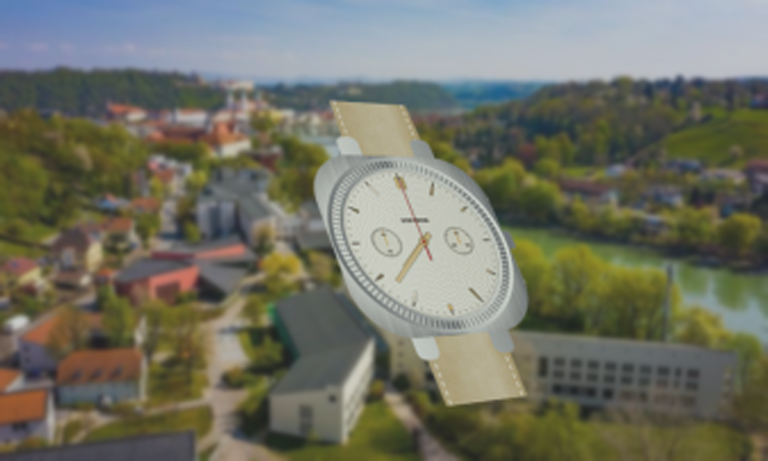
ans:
**7:38**
